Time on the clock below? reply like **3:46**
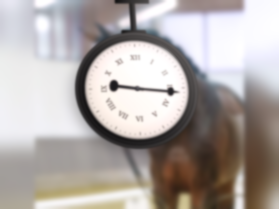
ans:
**9:16**
